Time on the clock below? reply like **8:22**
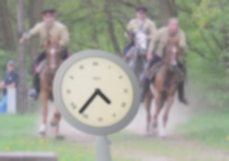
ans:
**4:37**
